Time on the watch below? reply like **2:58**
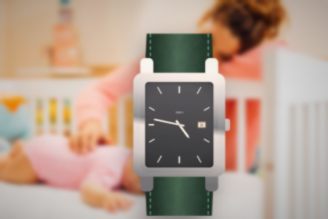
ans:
**4:47**
